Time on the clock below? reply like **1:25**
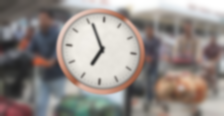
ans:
**6:56**
